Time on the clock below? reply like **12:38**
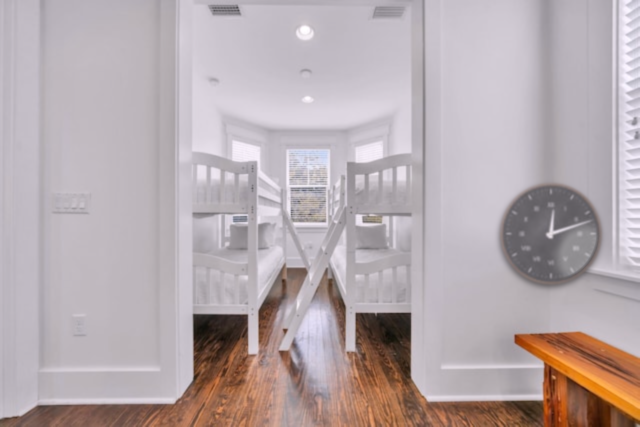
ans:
**12:12**
